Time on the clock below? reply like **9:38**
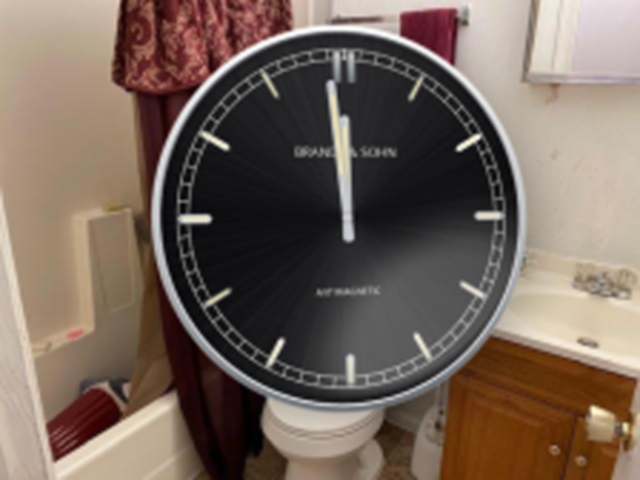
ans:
**11:59**
